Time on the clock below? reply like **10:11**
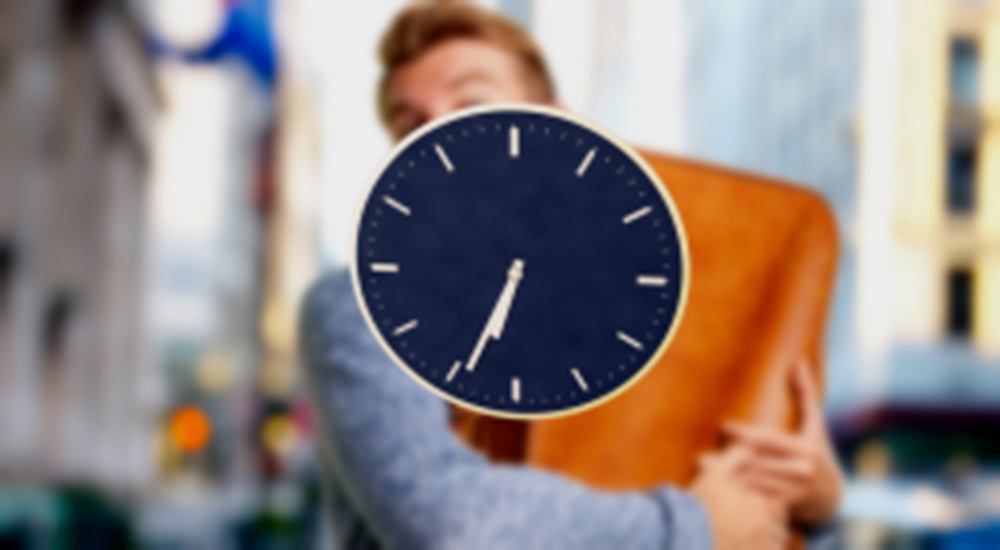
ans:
**6:34**
